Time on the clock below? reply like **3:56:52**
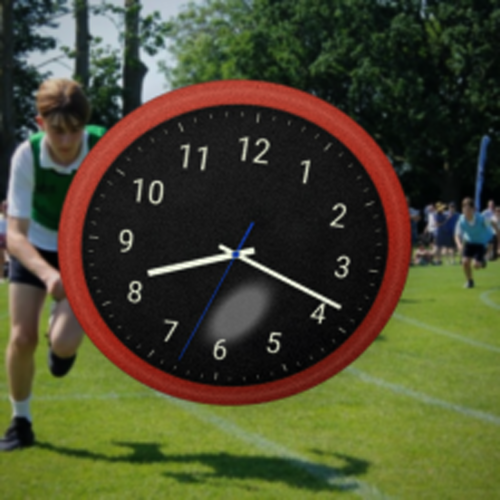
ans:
**8:18:33**
